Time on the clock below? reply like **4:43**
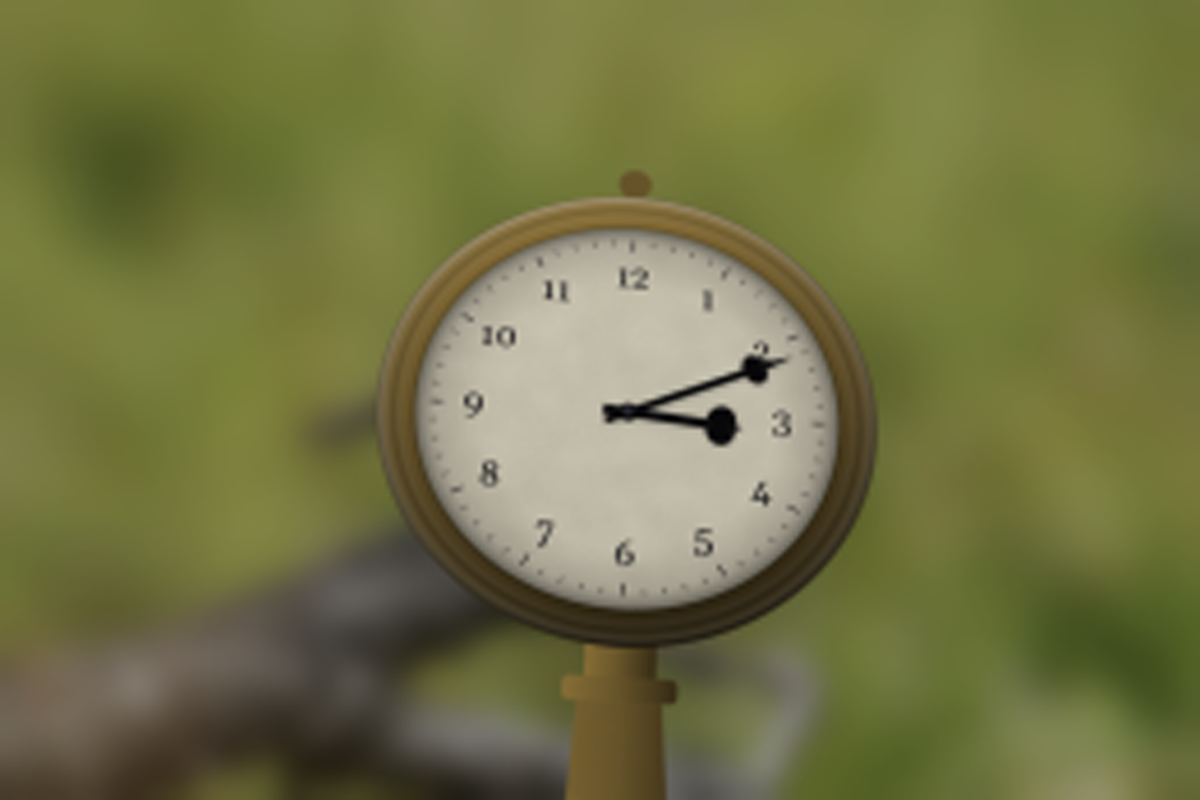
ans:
**3:11**
